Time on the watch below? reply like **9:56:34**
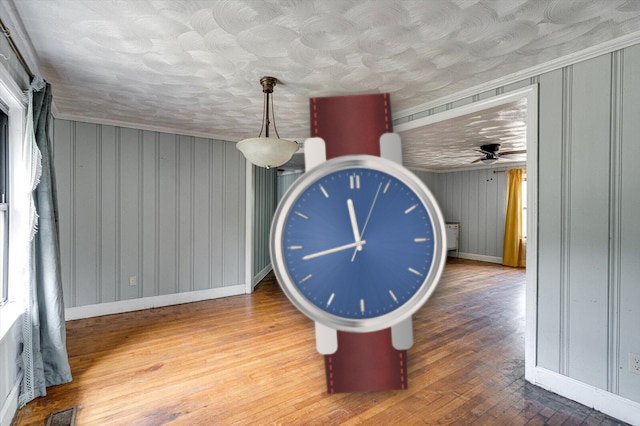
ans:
**11:43:04**
